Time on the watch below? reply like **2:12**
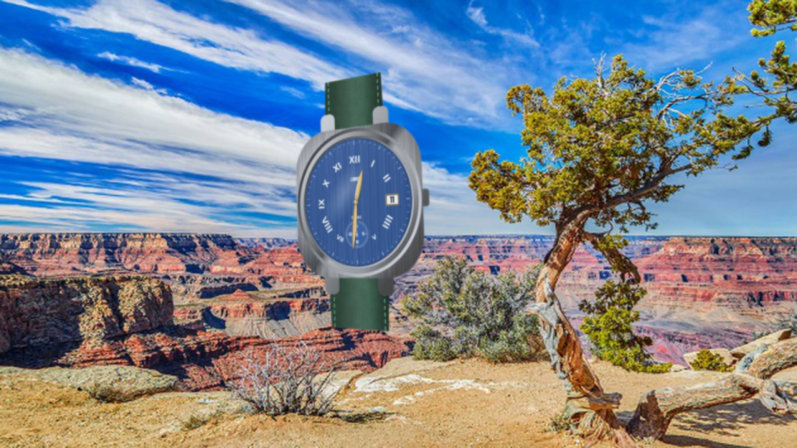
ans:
**12:31**
